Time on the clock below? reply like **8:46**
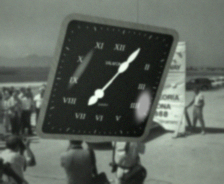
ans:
**7:05**
